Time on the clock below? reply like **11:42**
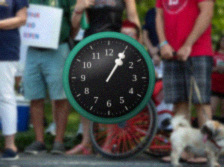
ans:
**1:05**
